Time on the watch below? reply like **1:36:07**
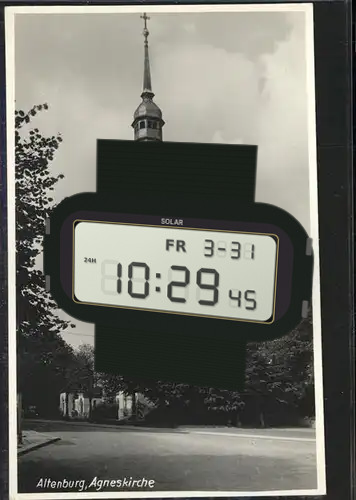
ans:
**10:29:45**
